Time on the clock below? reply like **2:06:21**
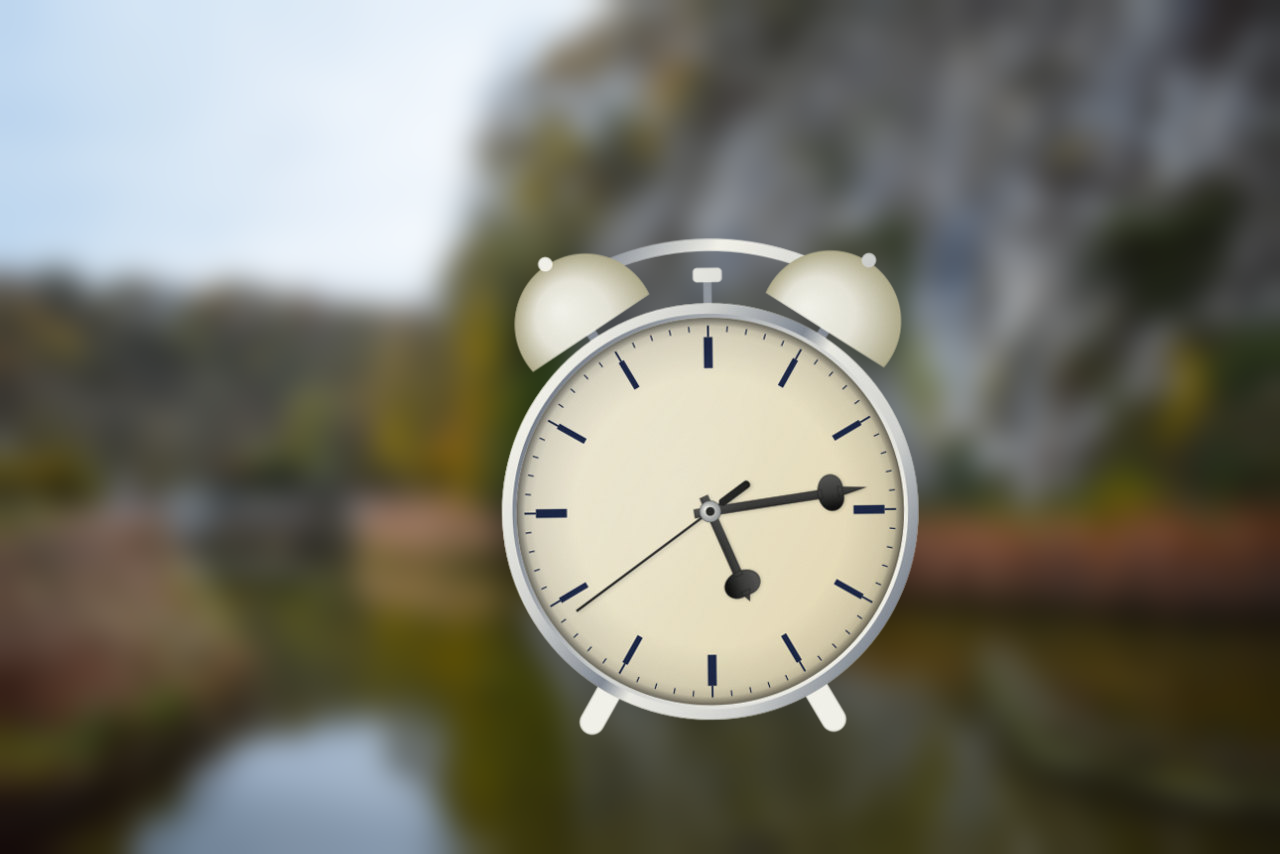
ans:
**5:13:39**
